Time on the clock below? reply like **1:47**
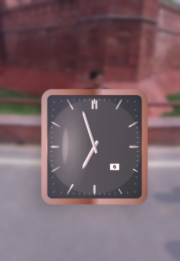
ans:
**6:57**
